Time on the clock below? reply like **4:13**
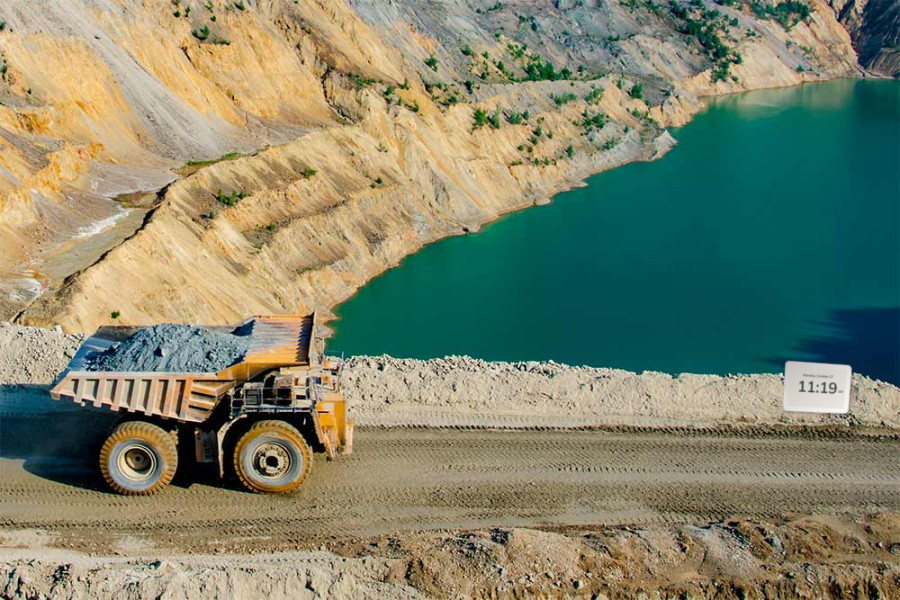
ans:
**11:19**
